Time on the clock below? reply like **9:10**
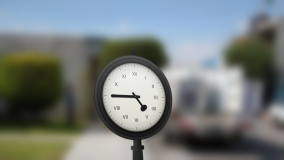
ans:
**4:45**
